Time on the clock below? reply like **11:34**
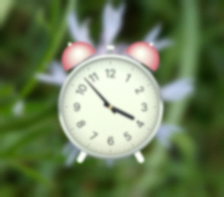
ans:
**3:53**
